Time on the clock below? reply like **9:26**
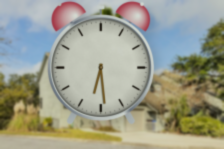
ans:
**6:29**
